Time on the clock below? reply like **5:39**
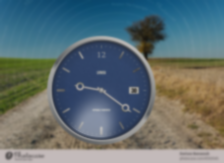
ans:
**9:21**
